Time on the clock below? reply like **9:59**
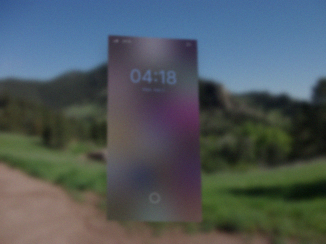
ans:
**4:18**
